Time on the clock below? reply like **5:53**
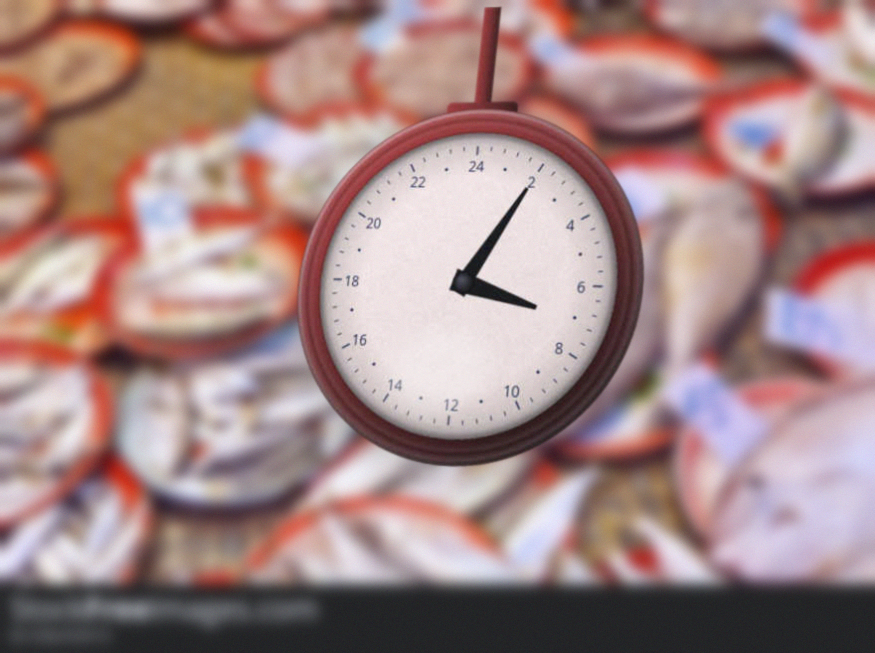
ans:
**7:05**
